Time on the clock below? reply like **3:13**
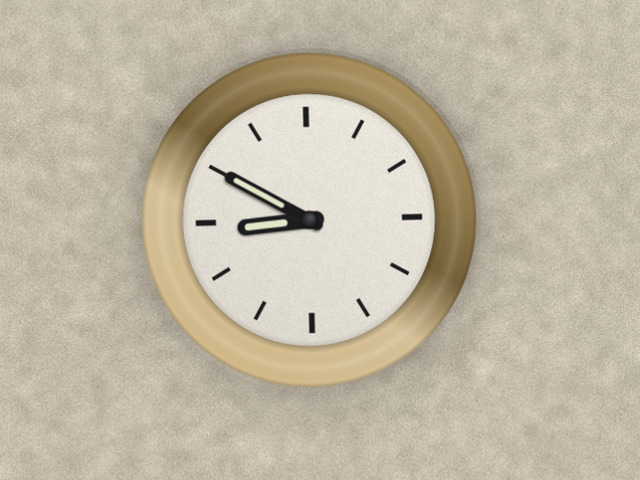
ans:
**8:50**
